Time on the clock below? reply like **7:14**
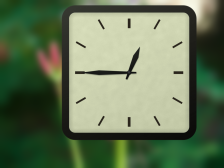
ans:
**12:45**
